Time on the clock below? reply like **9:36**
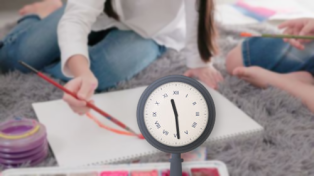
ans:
**11:29**
